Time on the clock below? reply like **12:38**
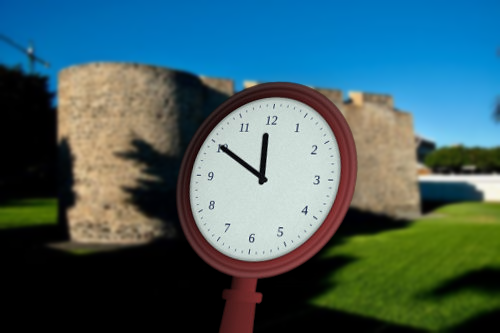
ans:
**11:50**
